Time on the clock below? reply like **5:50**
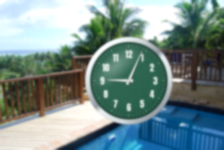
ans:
**9:04**
